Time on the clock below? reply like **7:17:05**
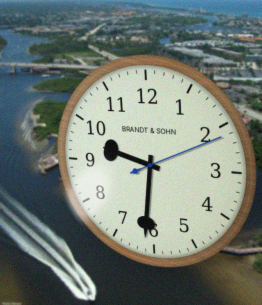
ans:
**9:31:11**
